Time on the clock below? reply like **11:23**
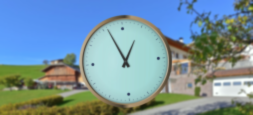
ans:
**12:56**
